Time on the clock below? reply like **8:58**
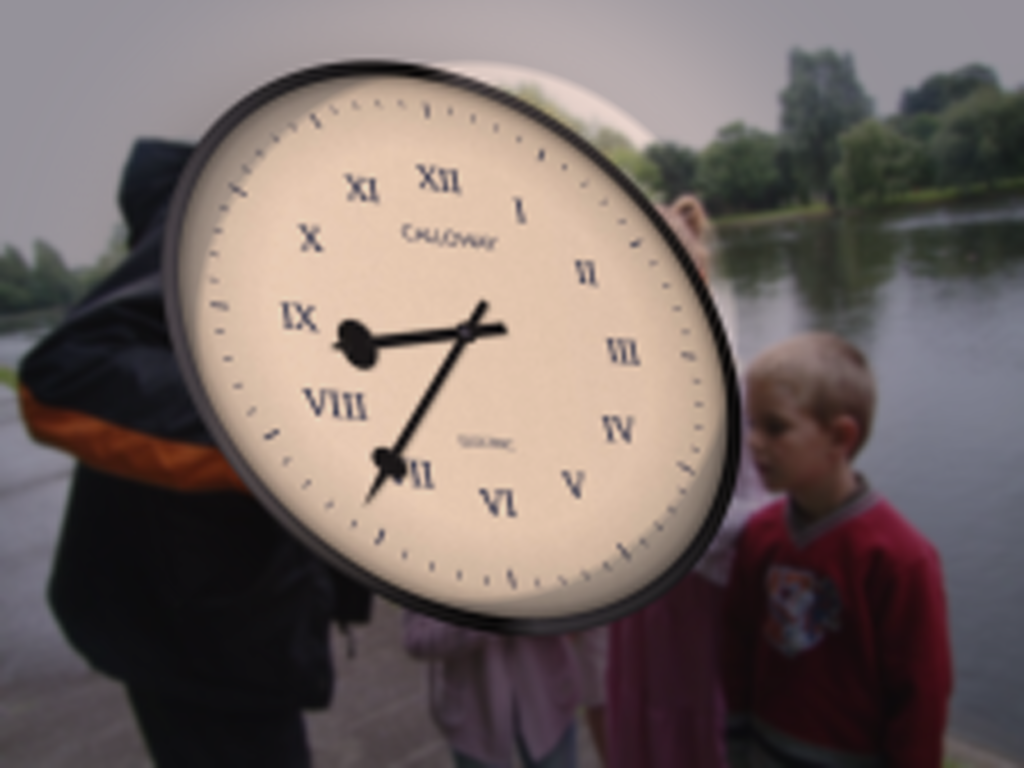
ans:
**8:36**
